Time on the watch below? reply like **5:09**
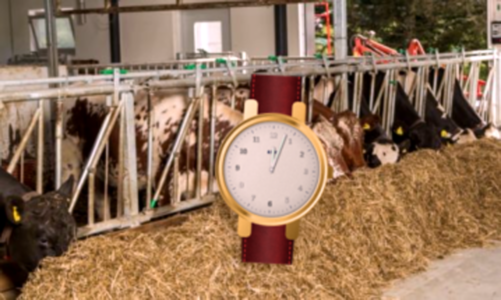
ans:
**12:03**
